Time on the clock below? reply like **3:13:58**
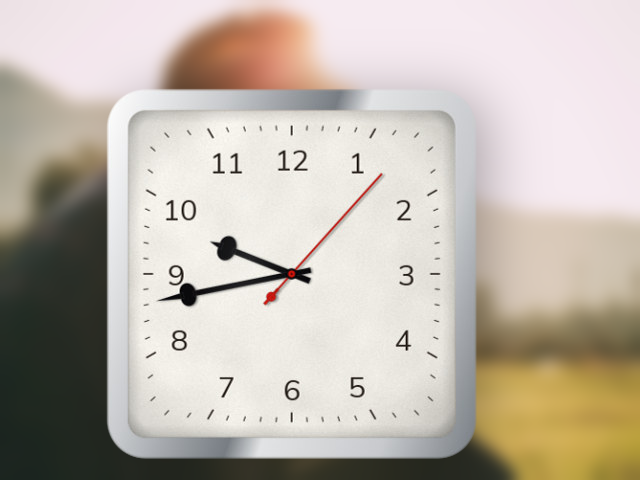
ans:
**9:43:07**
